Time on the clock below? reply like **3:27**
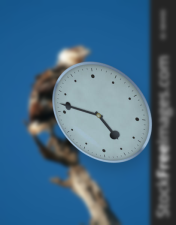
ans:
**4:47**
